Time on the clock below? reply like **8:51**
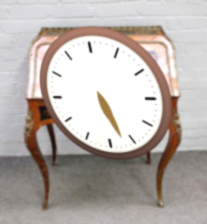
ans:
**5:27**
